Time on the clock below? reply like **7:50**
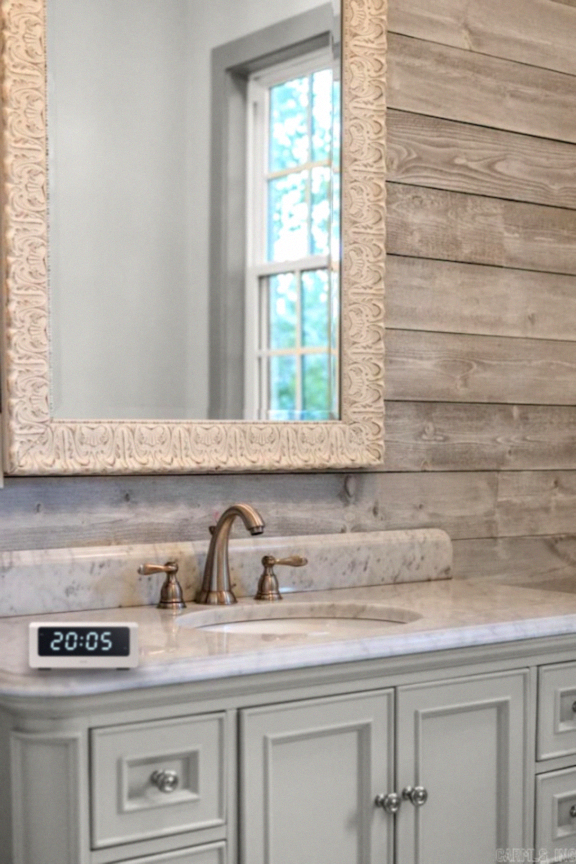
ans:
**20:05**
